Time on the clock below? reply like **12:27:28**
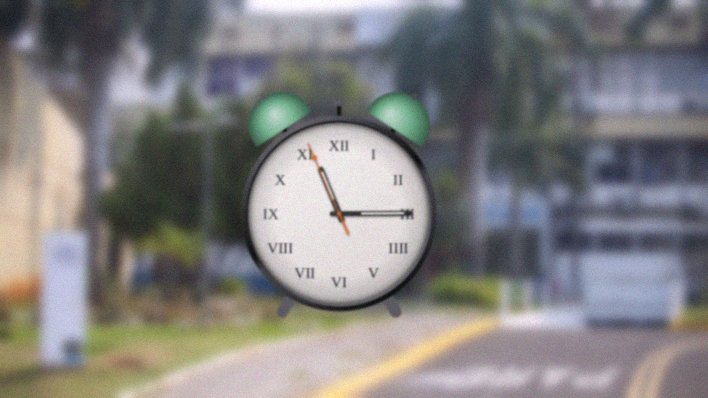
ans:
**11:14:56**
